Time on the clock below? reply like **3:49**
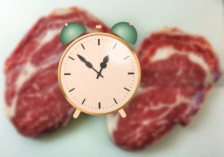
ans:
**12:52**
